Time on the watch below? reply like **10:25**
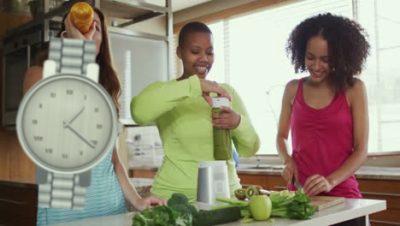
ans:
**1:21**
